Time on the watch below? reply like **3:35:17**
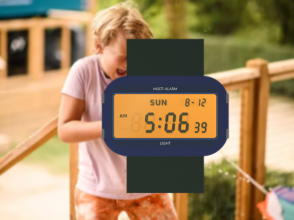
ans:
**5:06:39**
